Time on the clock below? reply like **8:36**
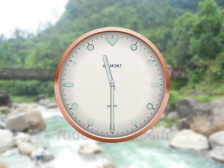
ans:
**11:30**
